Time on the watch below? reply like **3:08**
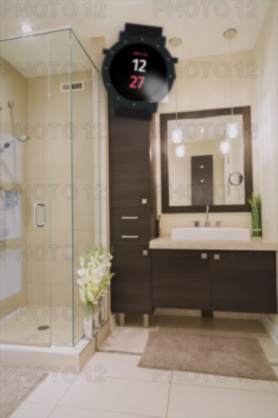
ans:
**12:27**
